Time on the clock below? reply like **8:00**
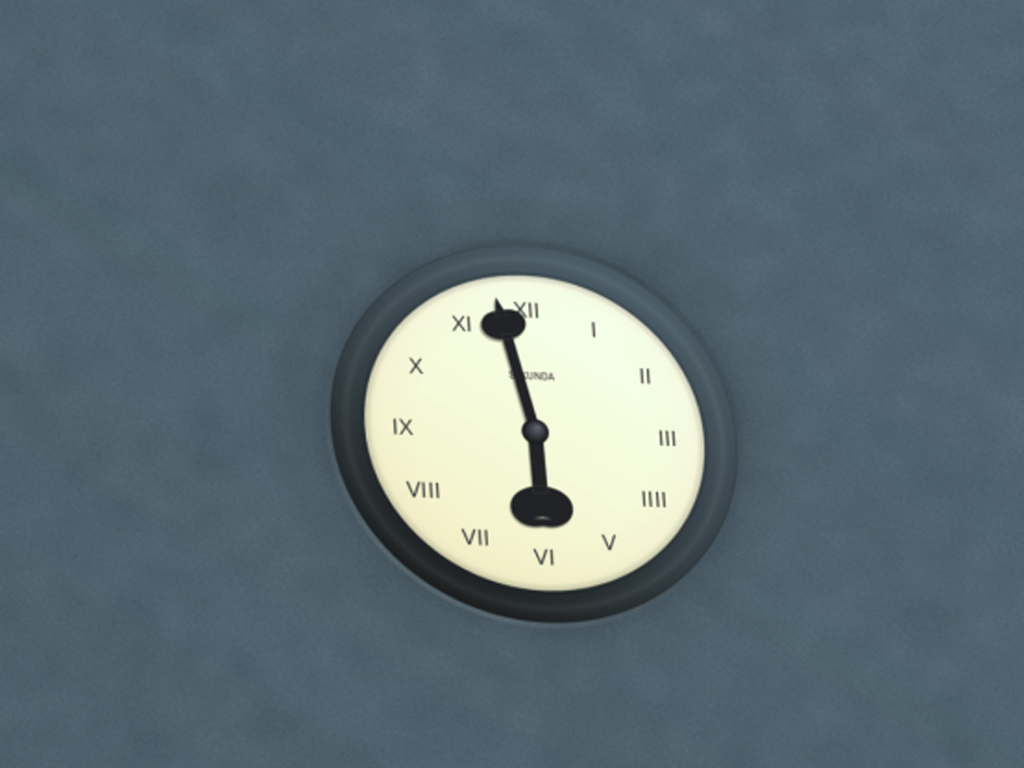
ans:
**5:58**
